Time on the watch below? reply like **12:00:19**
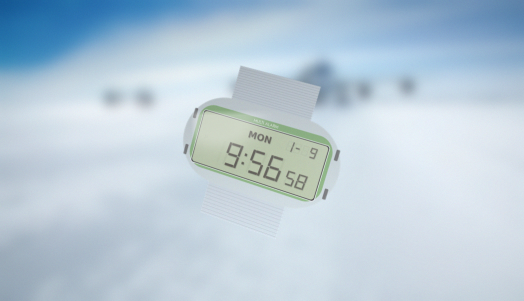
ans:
**9:56:58**
